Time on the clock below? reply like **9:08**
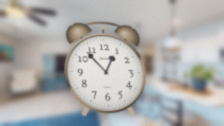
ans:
**12:53**
